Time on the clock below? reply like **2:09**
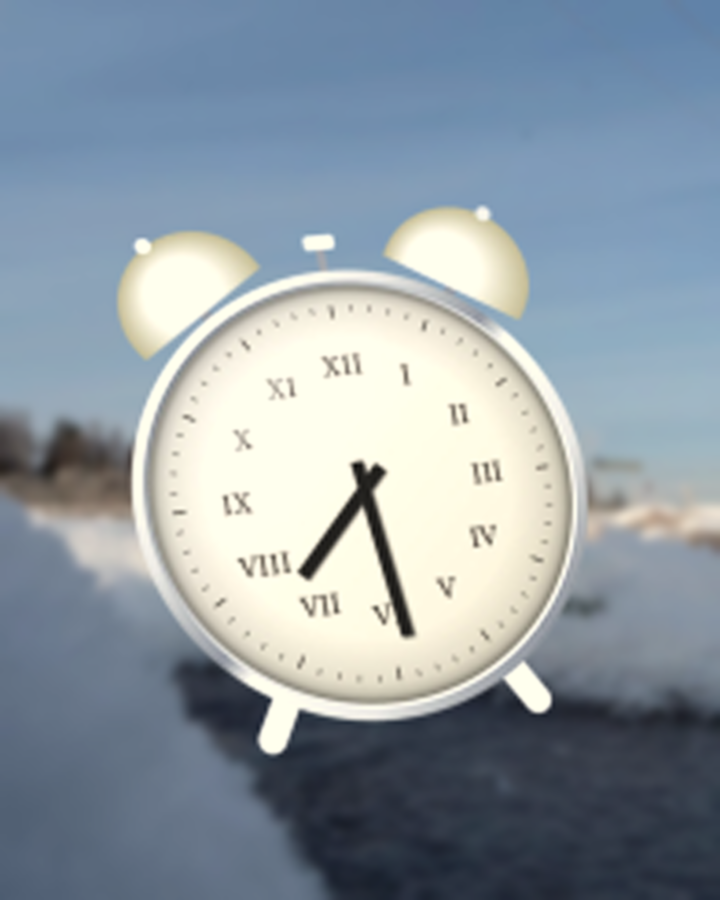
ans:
**7:29**
